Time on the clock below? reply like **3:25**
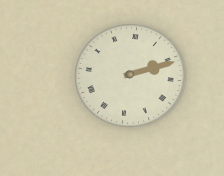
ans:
**2:11**
